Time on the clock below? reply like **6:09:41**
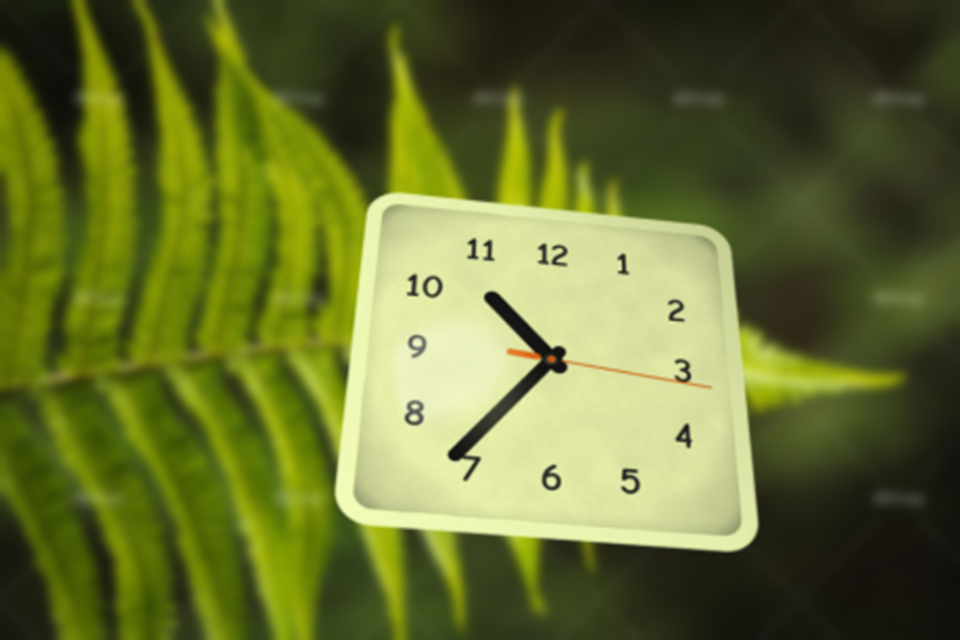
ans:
**10:36:16**
